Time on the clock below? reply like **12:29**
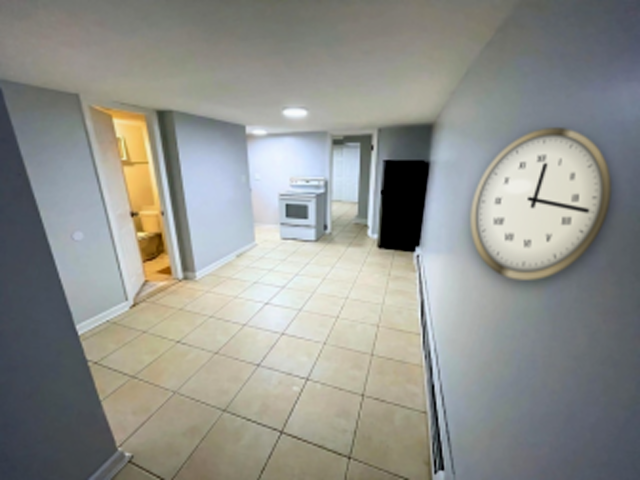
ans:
**12:17**
